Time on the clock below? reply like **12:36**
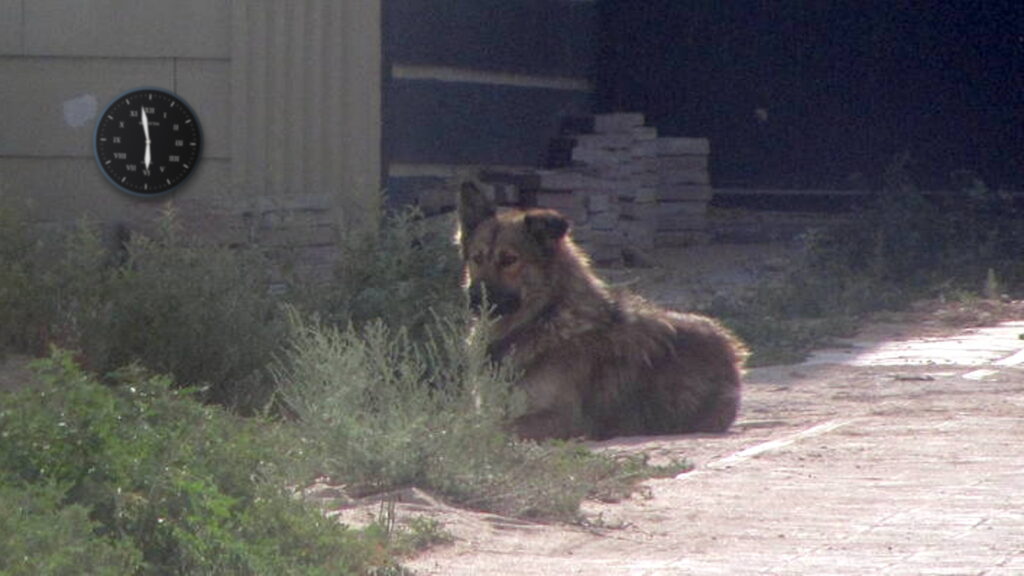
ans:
**5:58**
